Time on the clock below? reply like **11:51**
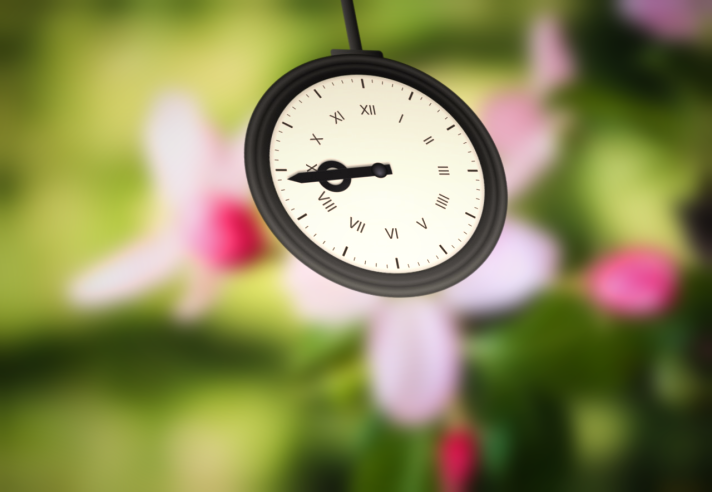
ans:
**8:44**
